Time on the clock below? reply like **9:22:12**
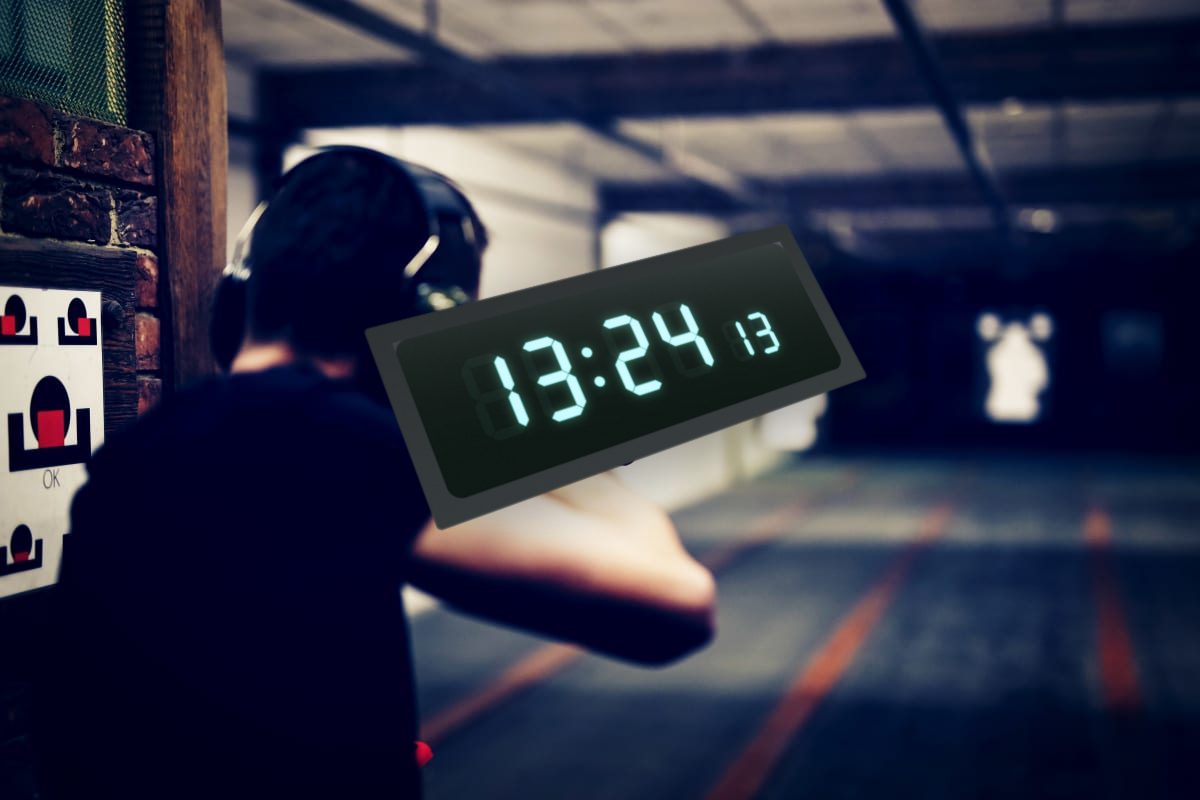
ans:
**13:24:13**
